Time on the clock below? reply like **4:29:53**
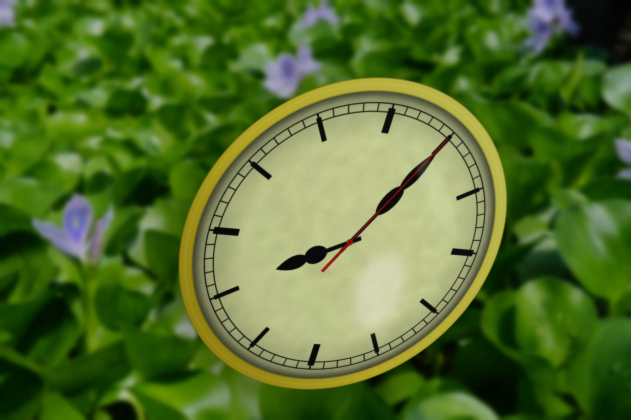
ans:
**8:05:05**
